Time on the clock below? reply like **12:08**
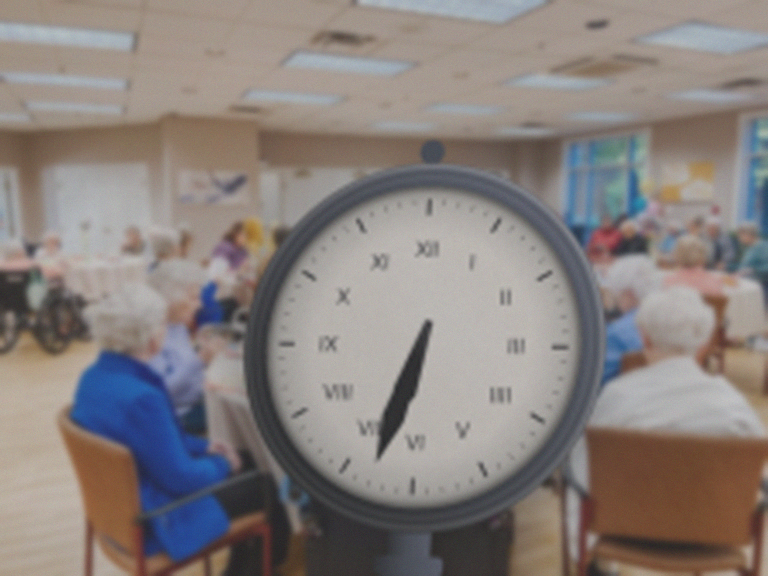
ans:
**6:33**
